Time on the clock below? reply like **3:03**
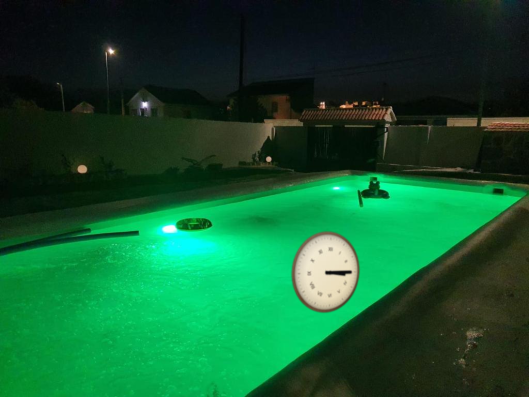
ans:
**3:15**
